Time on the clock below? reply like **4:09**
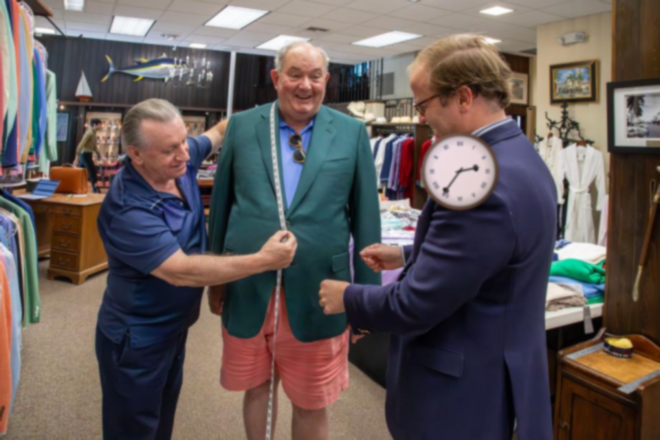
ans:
**2:36**
